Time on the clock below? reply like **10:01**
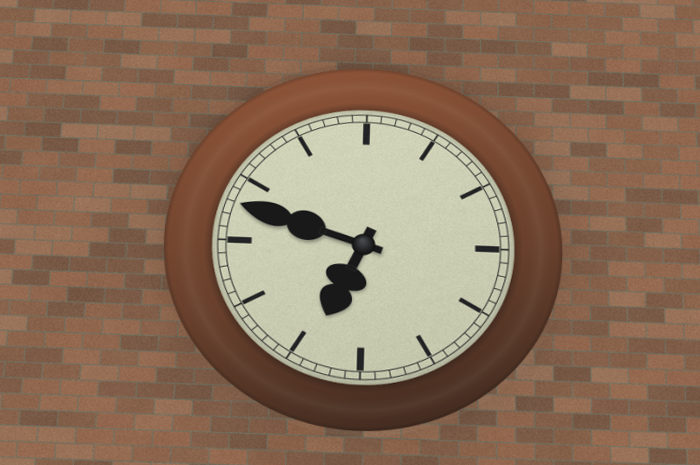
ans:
**6:48**
